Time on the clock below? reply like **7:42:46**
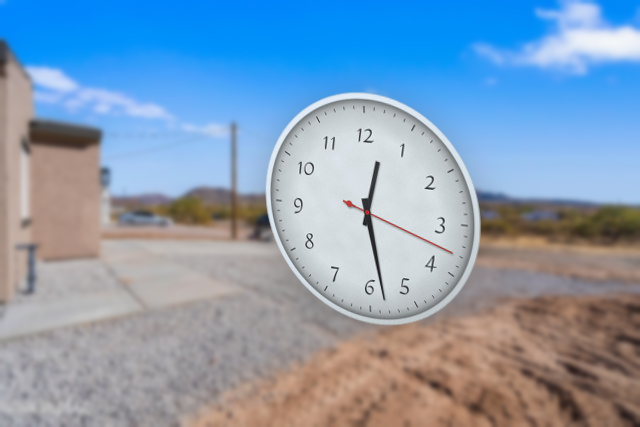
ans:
**12:28:18**
